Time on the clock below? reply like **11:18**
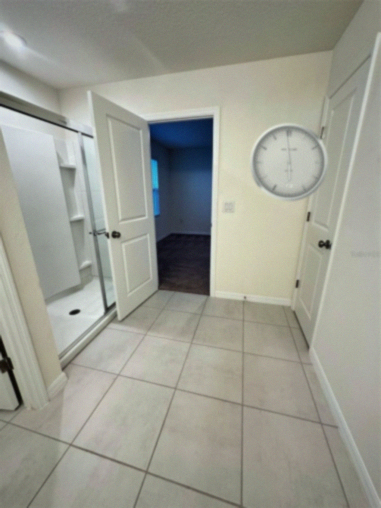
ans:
**5:59**
